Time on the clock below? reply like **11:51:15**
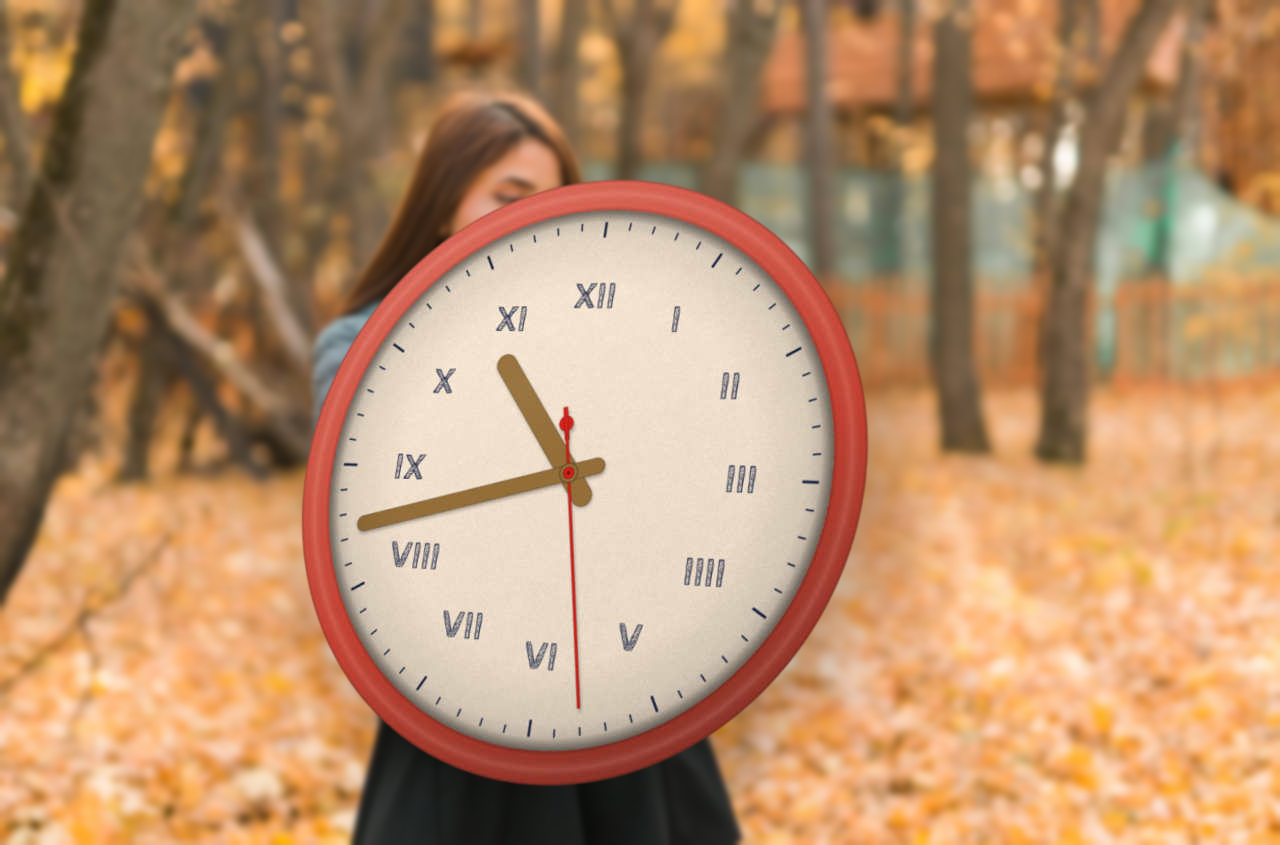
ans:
**10:42:28**
